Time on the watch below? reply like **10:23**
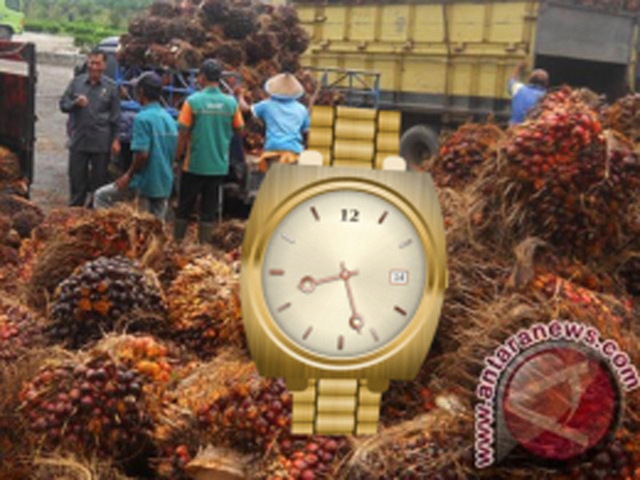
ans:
**8:27**
